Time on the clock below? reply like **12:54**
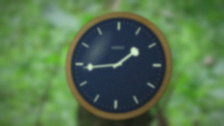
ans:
**1:44**
